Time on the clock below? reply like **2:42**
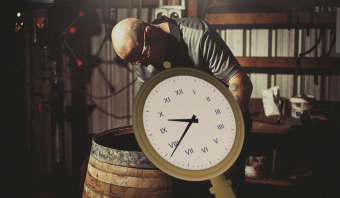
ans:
**9:39**
